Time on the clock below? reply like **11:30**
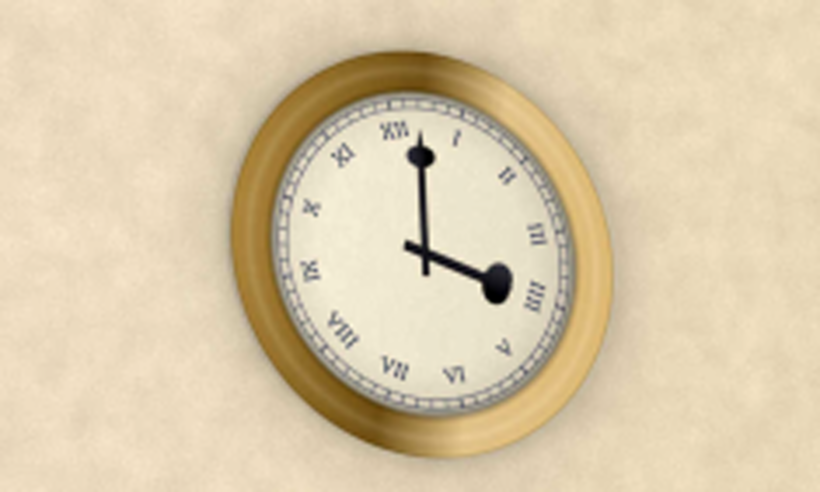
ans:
**4:02**
